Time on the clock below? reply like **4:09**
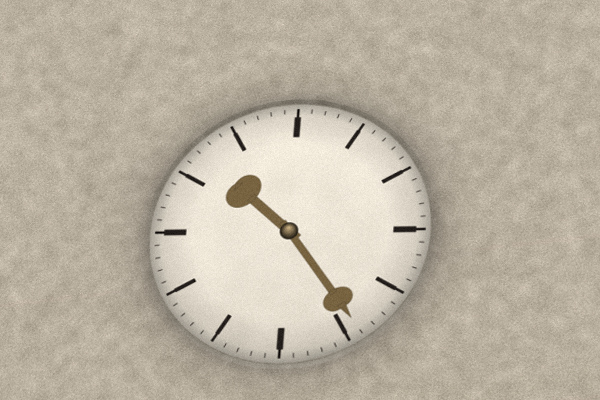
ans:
**10:24**
